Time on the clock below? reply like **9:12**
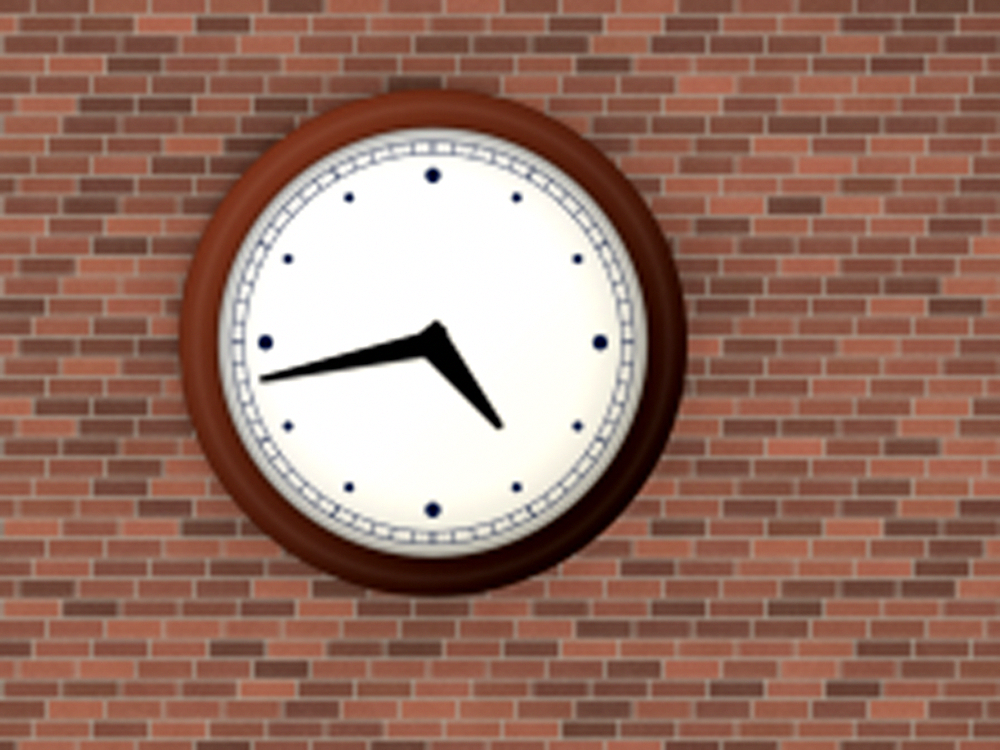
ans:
**4:43**
